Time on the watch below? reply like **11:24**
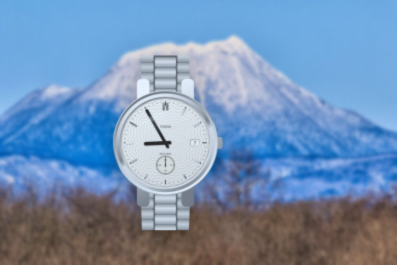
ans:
**8:55**
